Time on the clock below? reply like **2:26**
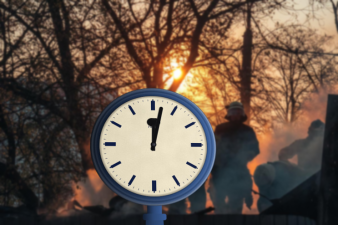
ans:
**12:02**
